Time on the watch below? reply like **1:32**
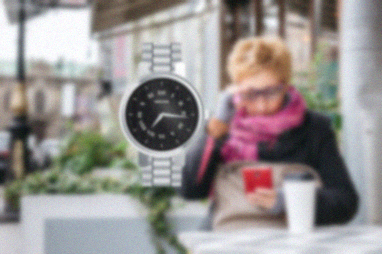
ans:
**7:16**
